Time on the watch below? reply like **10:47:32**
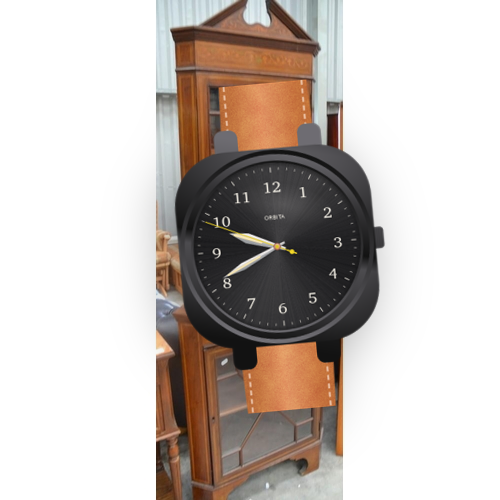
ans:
**9:40:49**
